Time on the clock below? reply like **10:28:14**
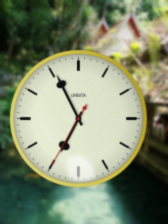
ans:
**6:55:35**
